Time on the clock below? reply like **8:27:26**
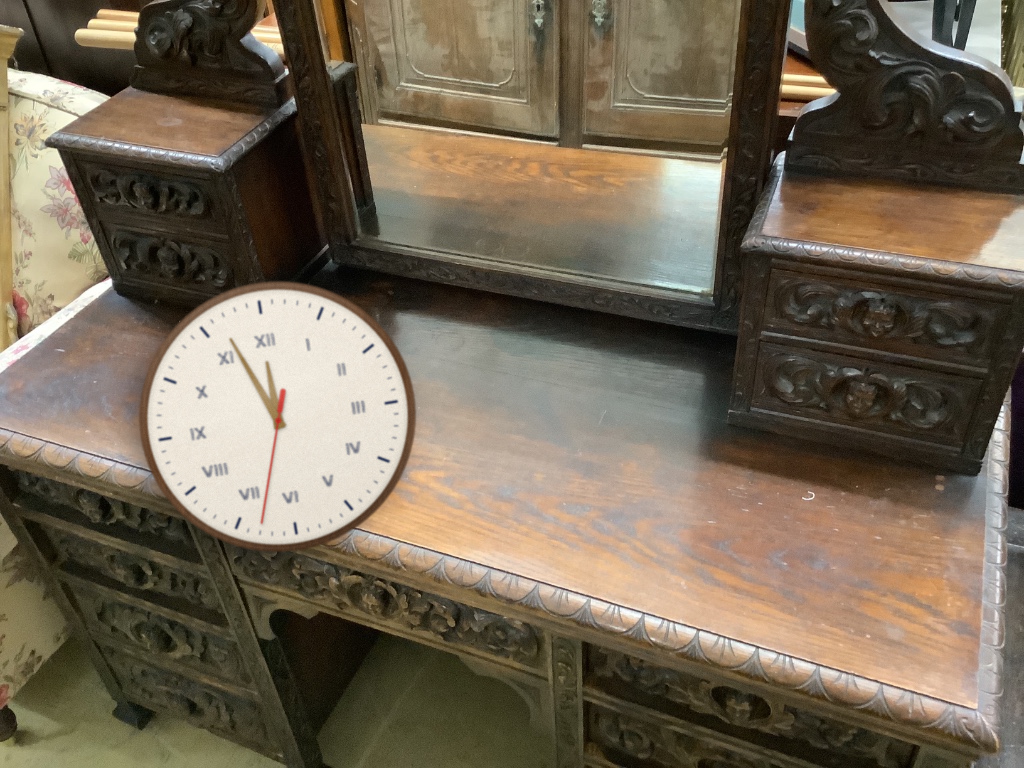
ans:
**11:56:33**
